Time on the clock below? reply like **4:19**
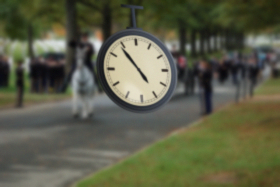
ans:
**4:54**
